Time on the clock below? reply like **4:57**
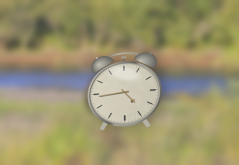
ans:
**4:44**
